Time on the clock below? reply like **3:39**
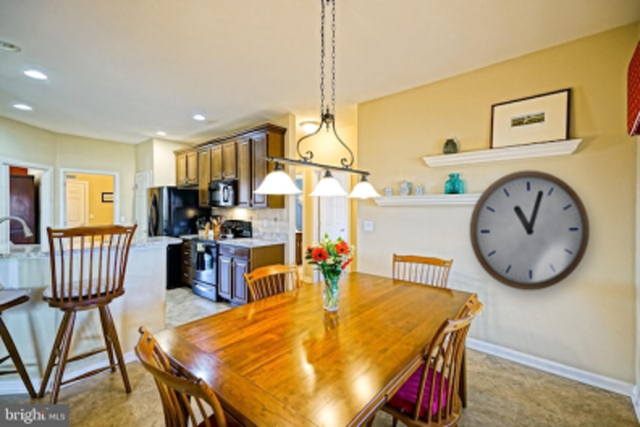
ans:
**11:03**
